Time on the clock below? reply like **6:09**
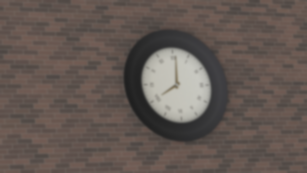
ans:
**8:01**
